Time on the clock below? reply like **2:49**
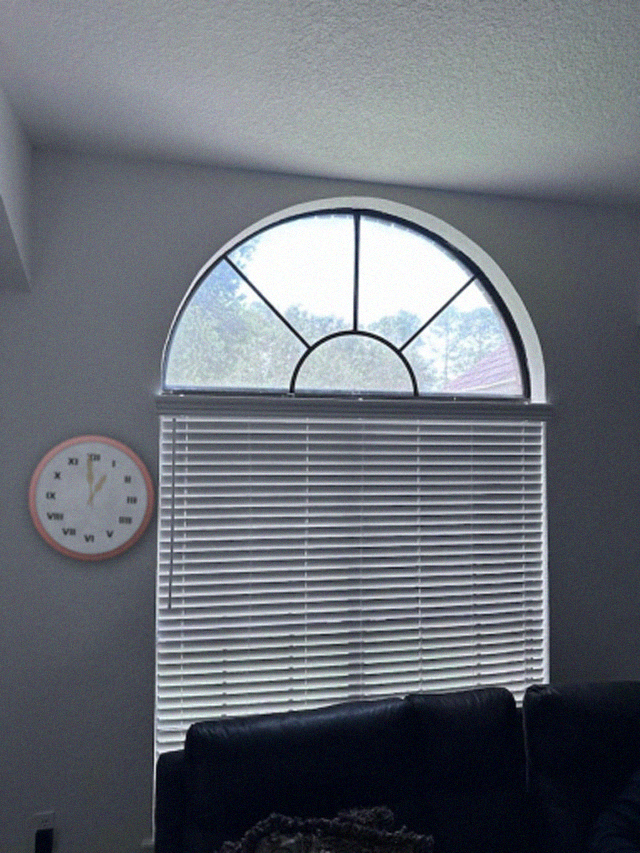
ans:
**12:59**
